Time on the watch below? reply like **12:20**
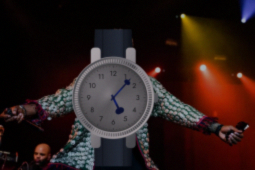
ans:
**5:07**
